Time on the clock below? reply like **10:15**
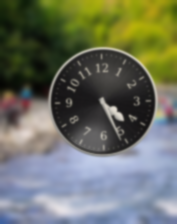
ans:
**4:26**
